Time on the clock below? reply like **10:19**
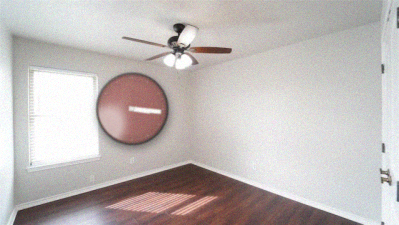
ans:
**3:16**
